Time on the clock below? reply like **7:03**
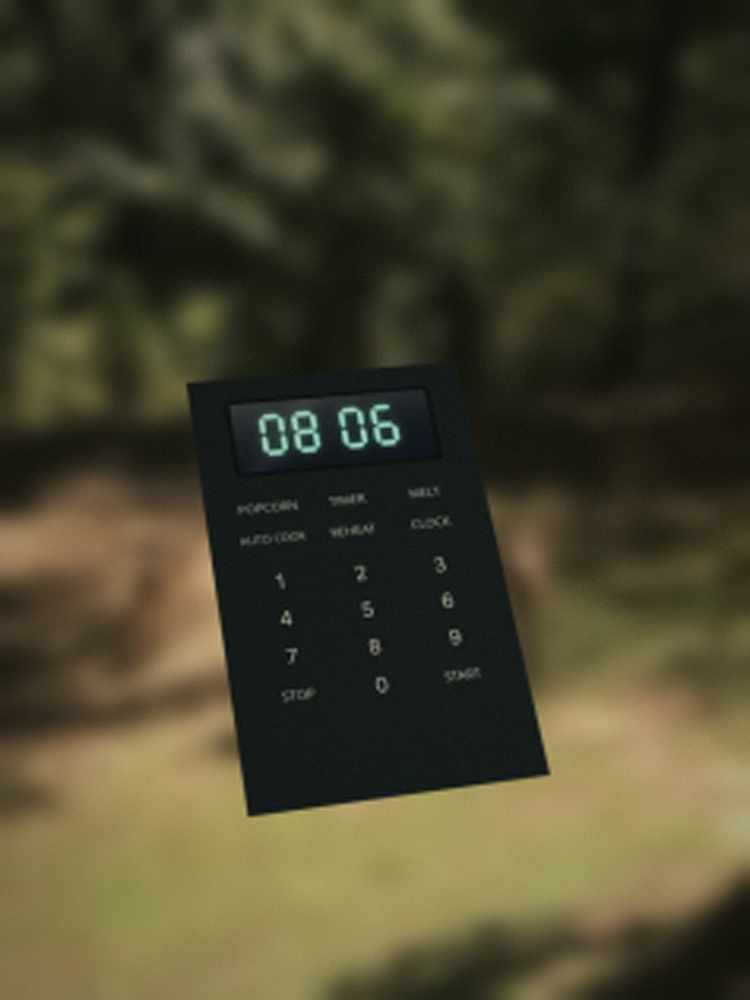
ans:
**8:06**
